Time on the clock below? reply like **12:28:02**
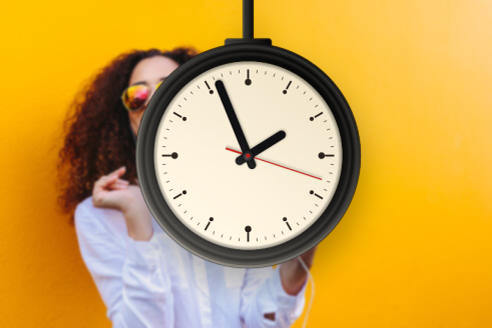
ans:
**1:56:18**
